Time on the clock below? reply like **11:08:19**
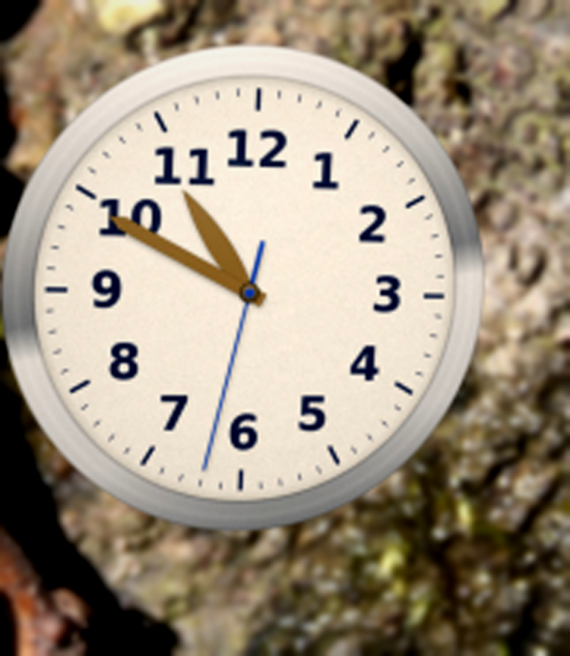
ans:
**10:49:32**
